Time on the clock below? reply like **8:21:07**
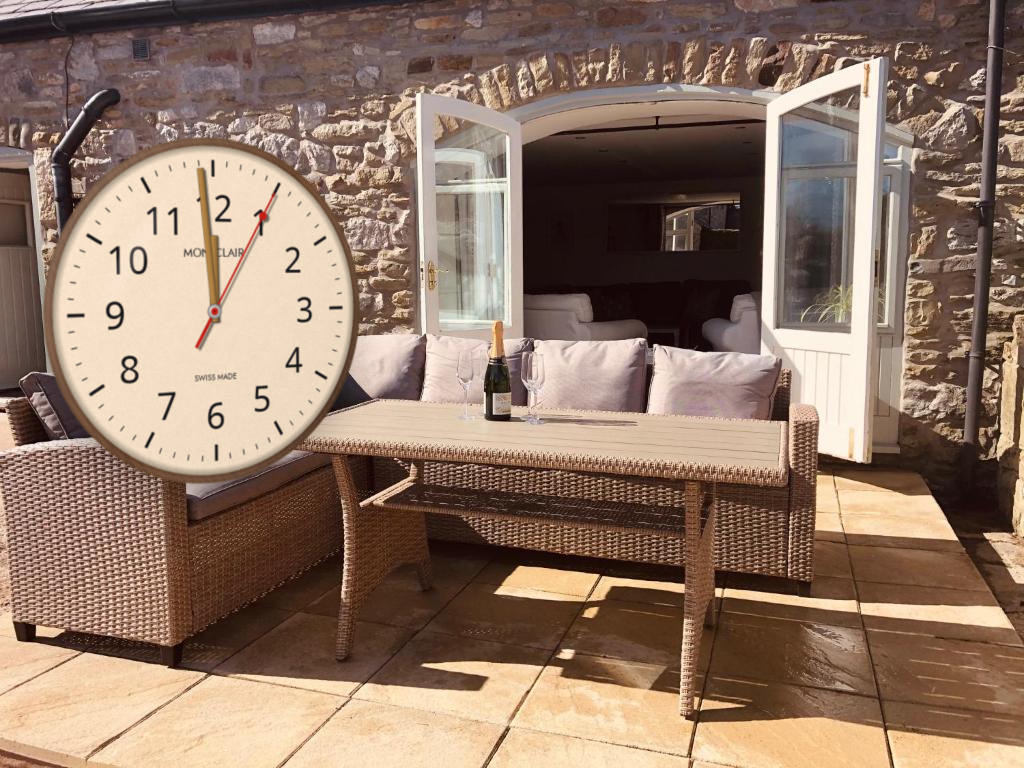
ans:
**11:59:05**
